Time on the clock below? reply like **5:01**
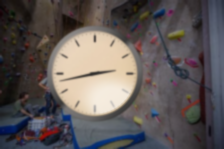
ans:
**2:43**
